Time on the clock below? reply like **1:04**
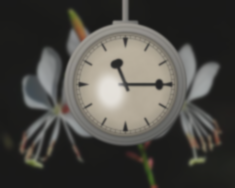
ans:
**11:15**
